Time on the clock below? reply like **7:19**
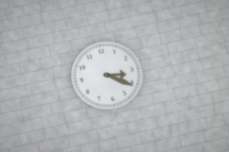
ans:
**3:21**
